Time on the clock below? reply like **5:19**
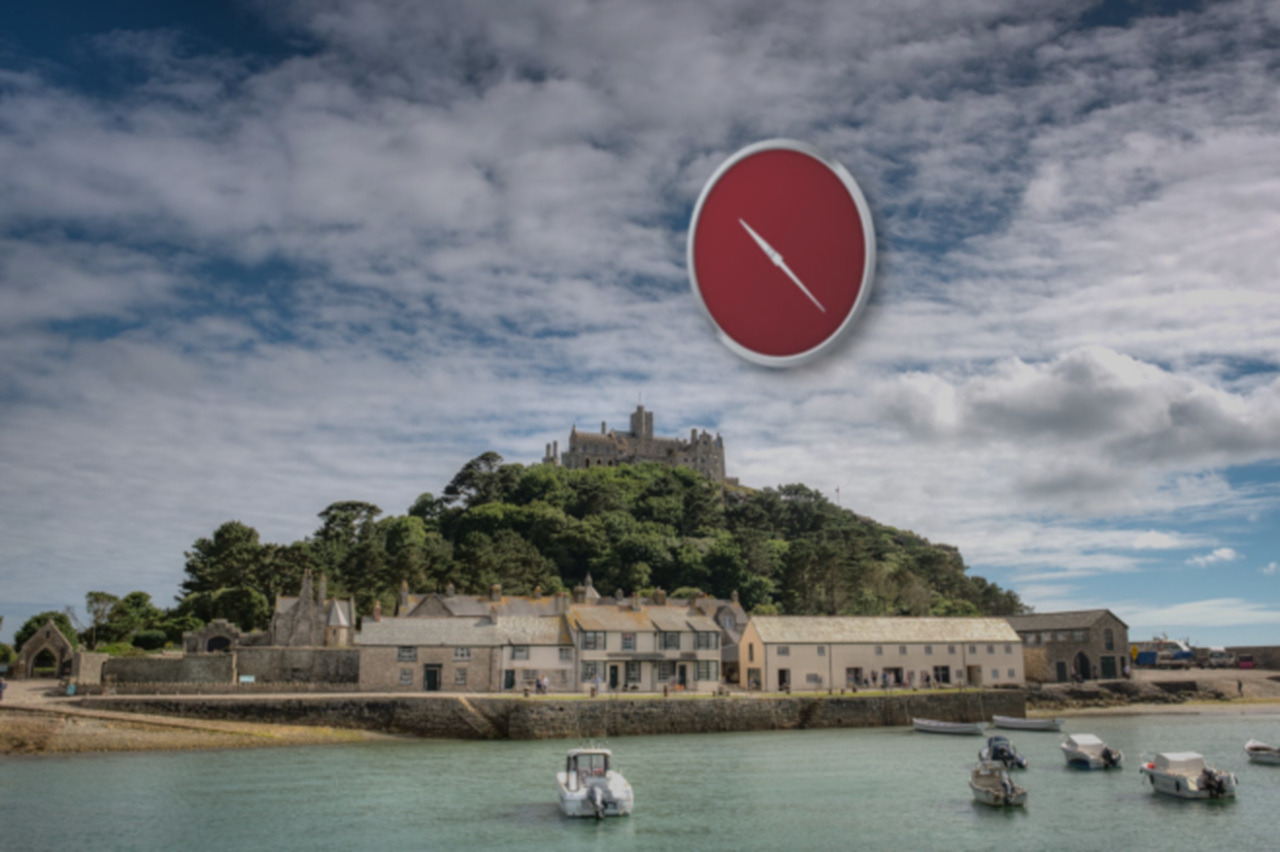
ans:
**10:22**
